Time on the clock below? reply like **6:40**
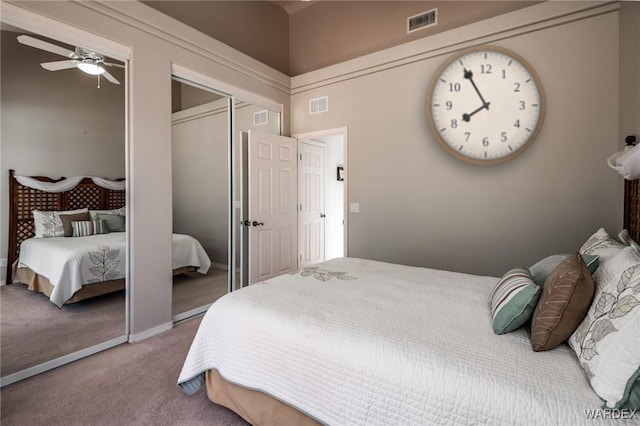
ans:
**7:55**
